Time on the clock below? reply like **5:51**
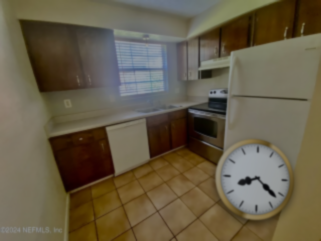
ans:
**8:22**
